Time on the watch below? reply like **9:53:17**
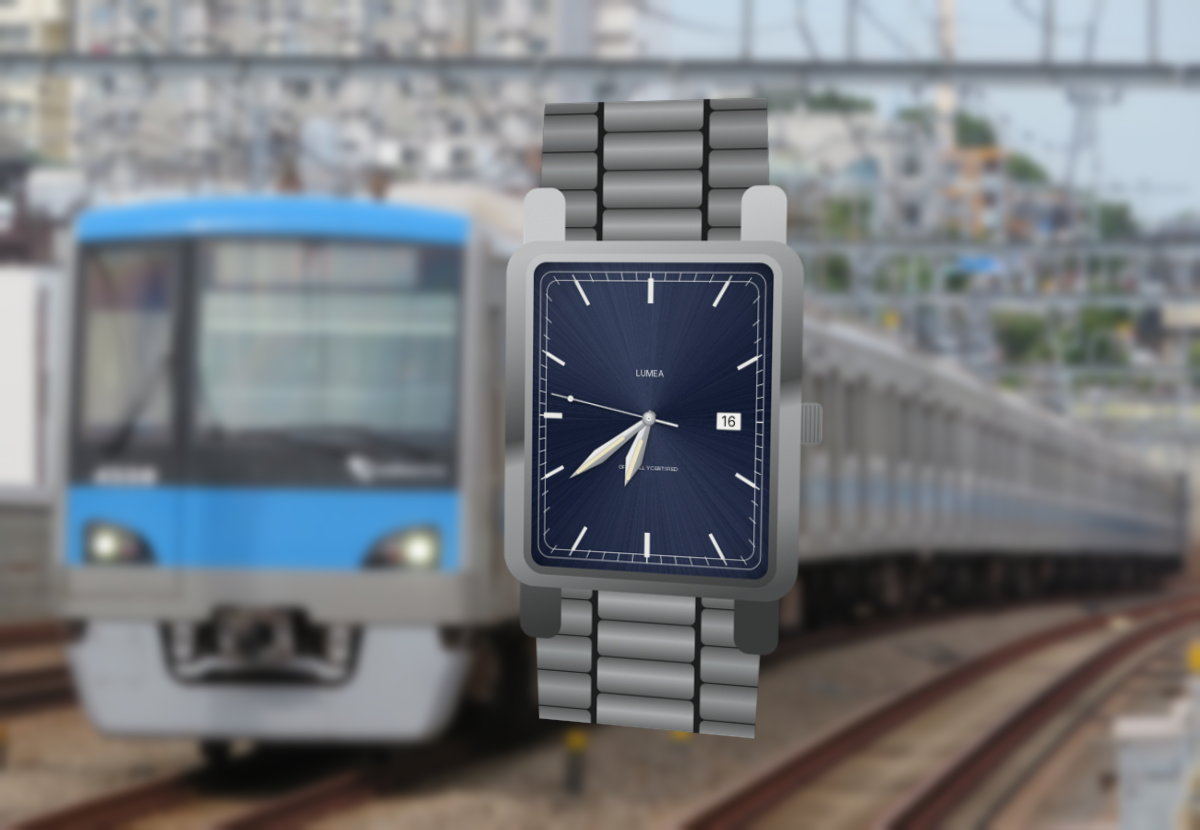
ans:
**6:38:47**
